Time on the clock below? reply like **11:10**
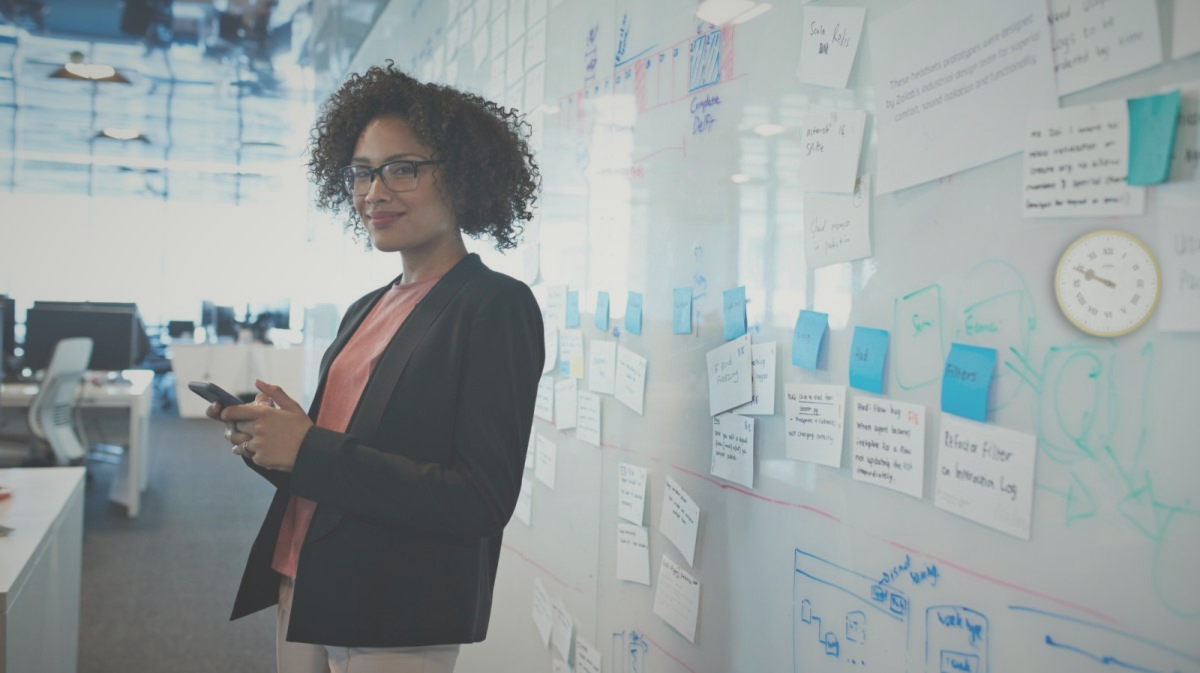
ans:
**9:49**
